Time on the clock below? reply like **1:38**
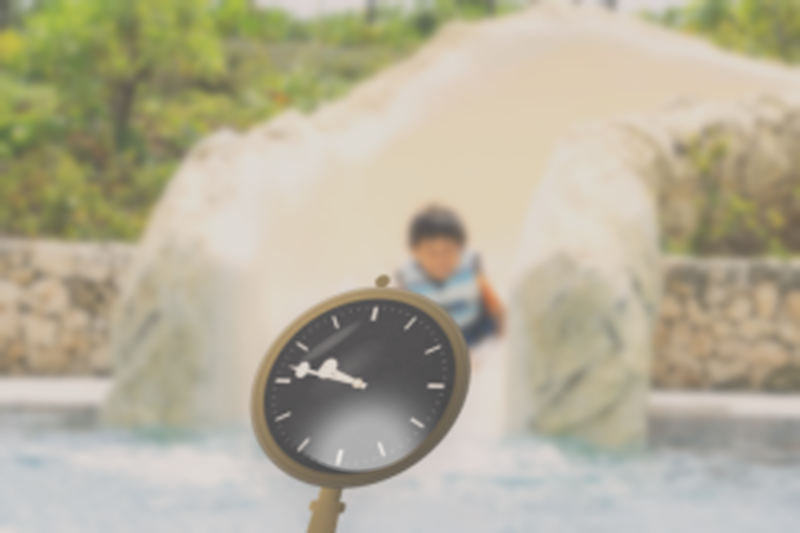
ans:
**9:47**
